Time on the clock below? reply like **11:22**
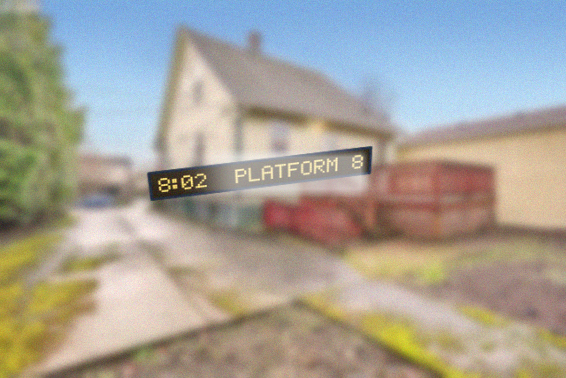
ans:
**8:02**
